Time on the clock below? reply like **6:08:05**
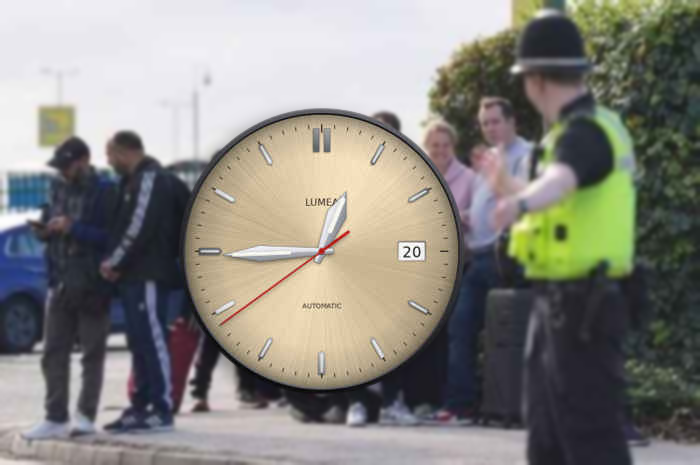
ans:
**12:44:39**
